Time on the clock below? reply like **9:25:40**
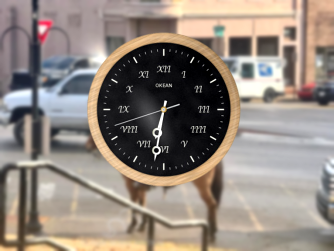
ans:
**6:31:42**
